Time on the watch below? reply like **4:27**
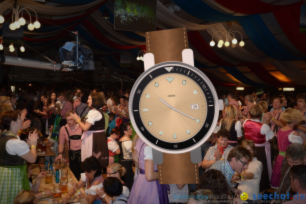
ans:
**10:20**
